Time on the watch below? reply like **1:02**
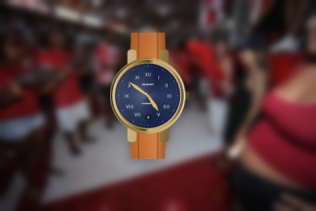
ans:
**4:51**
